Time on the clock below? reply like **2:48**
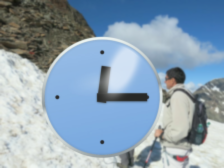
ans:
**12:15**
